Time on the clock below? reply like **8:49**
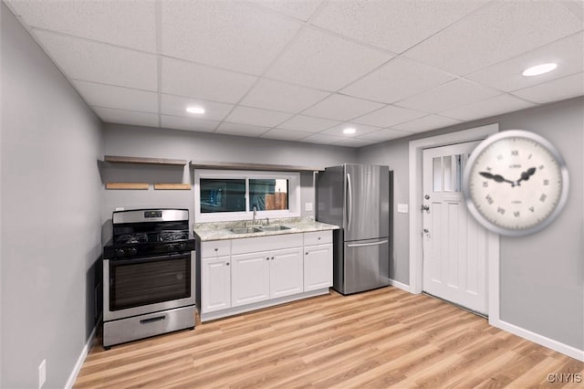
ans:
**1:48**
